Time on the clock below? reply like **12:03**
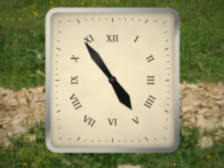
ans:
**4:54**
